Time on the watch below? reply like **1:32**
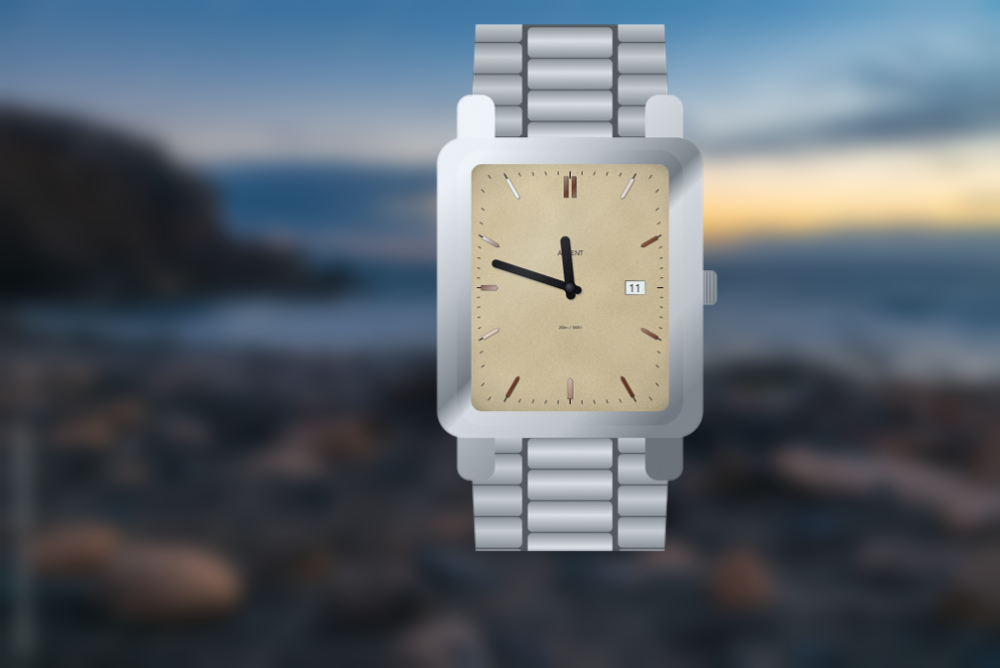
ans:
**11:48**
